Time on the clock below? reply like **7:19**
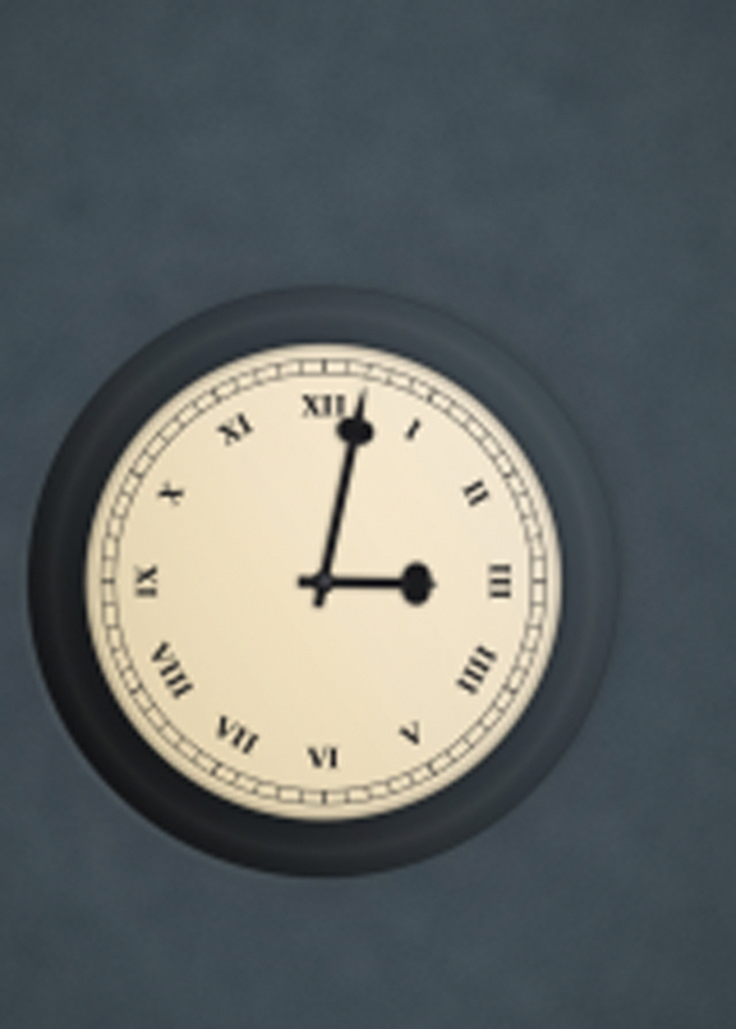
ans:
**3:02**
